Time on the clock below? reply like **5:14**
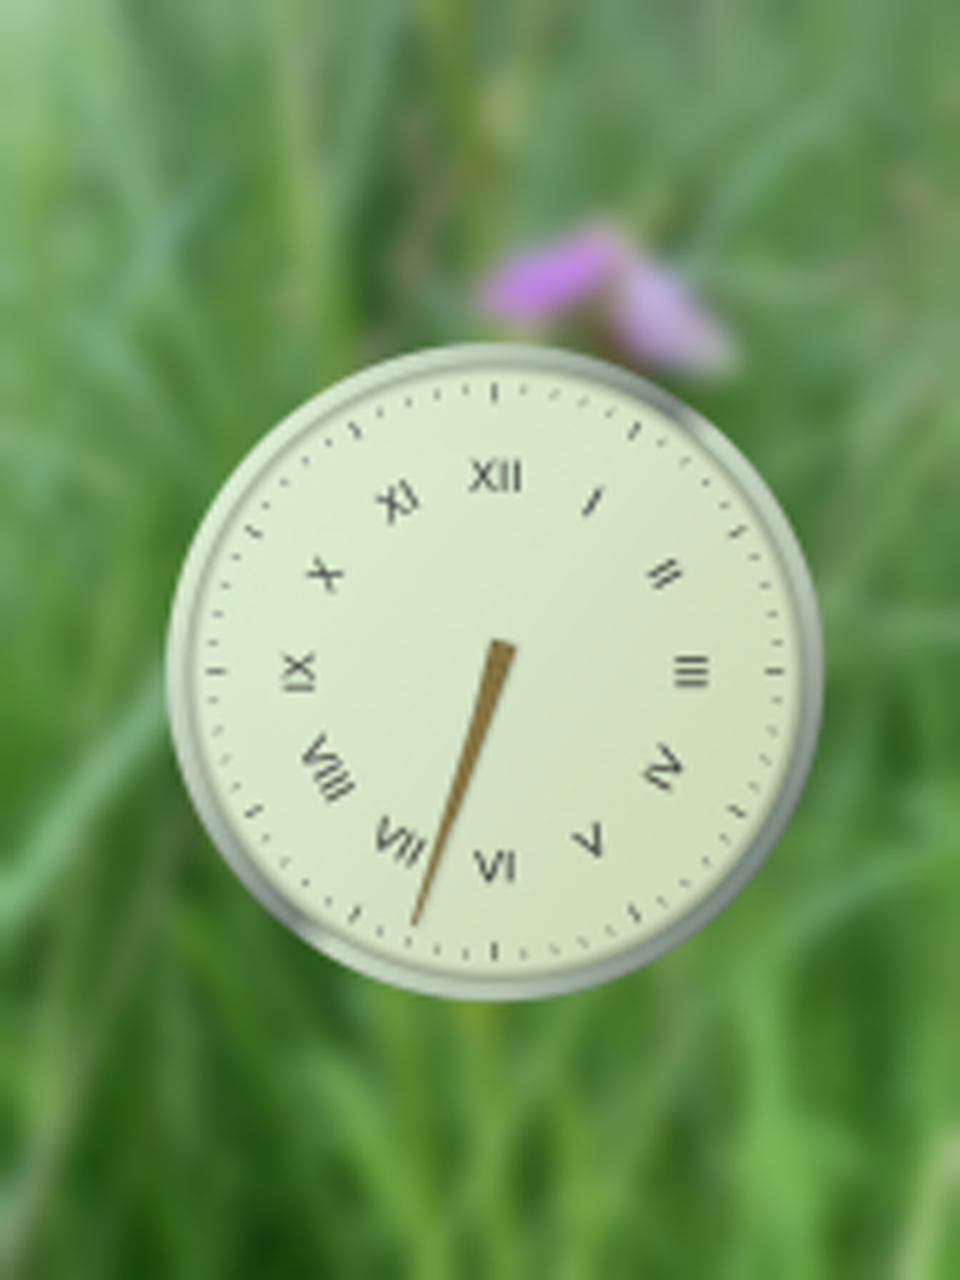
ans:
**6:33**
